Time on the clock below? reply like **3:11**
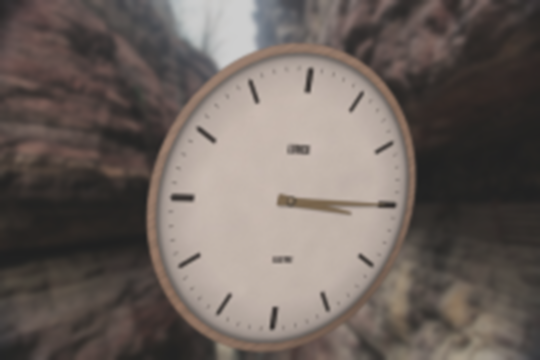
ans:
**3:15**
